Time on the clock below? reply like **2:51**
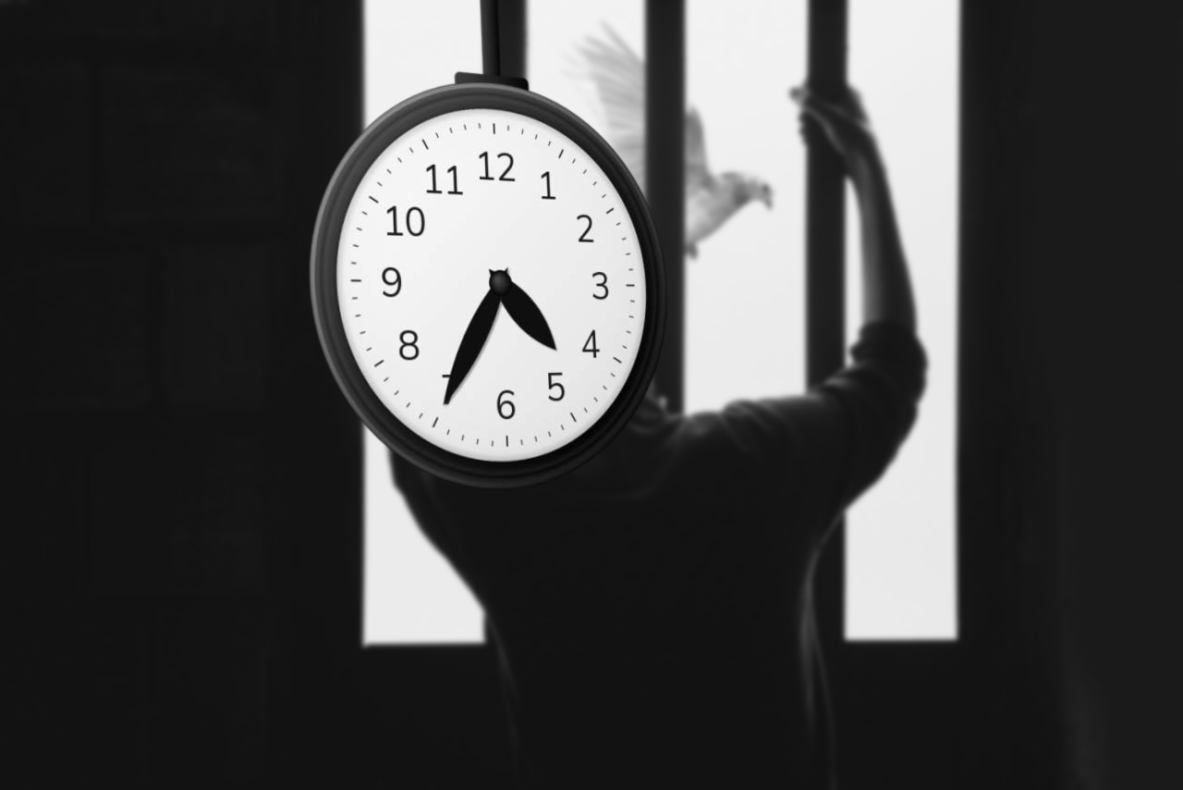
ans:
**4:35**
